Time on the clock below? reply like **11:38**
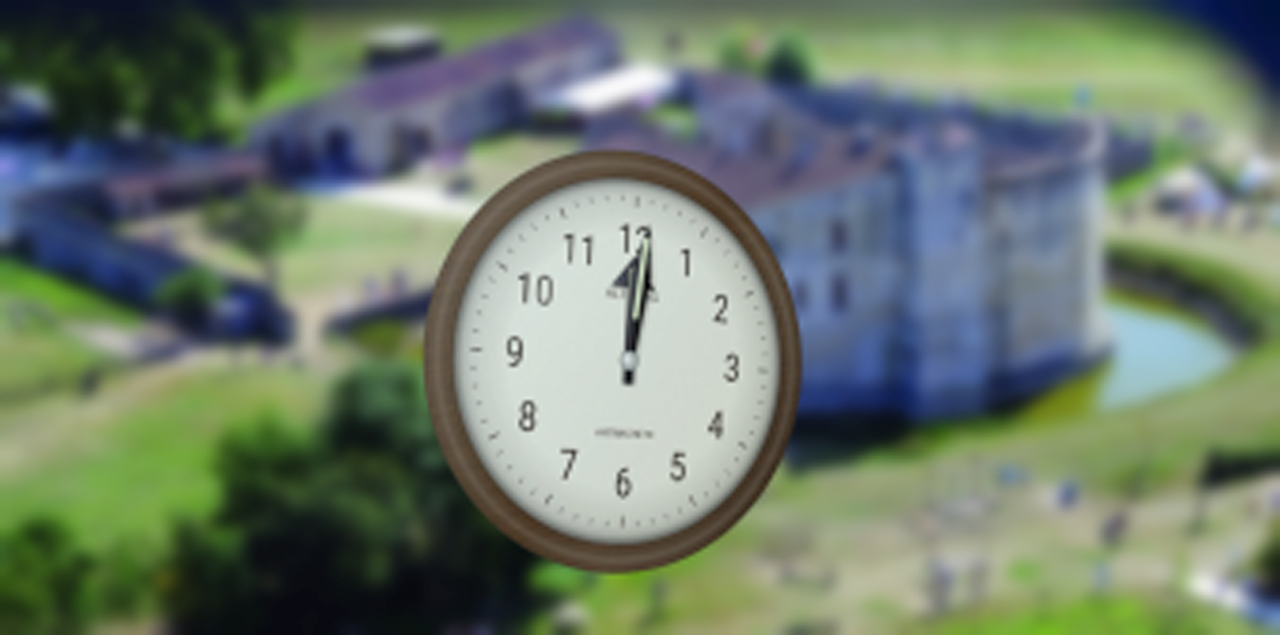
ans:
**12:01**
